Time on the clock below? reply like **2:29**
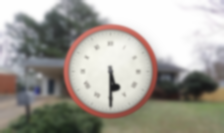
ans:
**5:30**
